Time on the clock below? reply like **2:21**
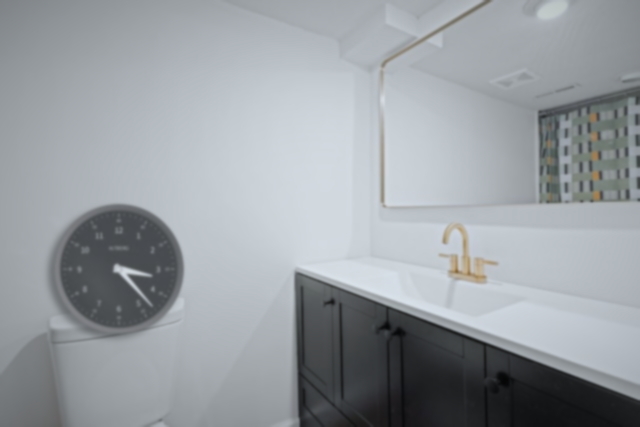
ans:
**3:23**
